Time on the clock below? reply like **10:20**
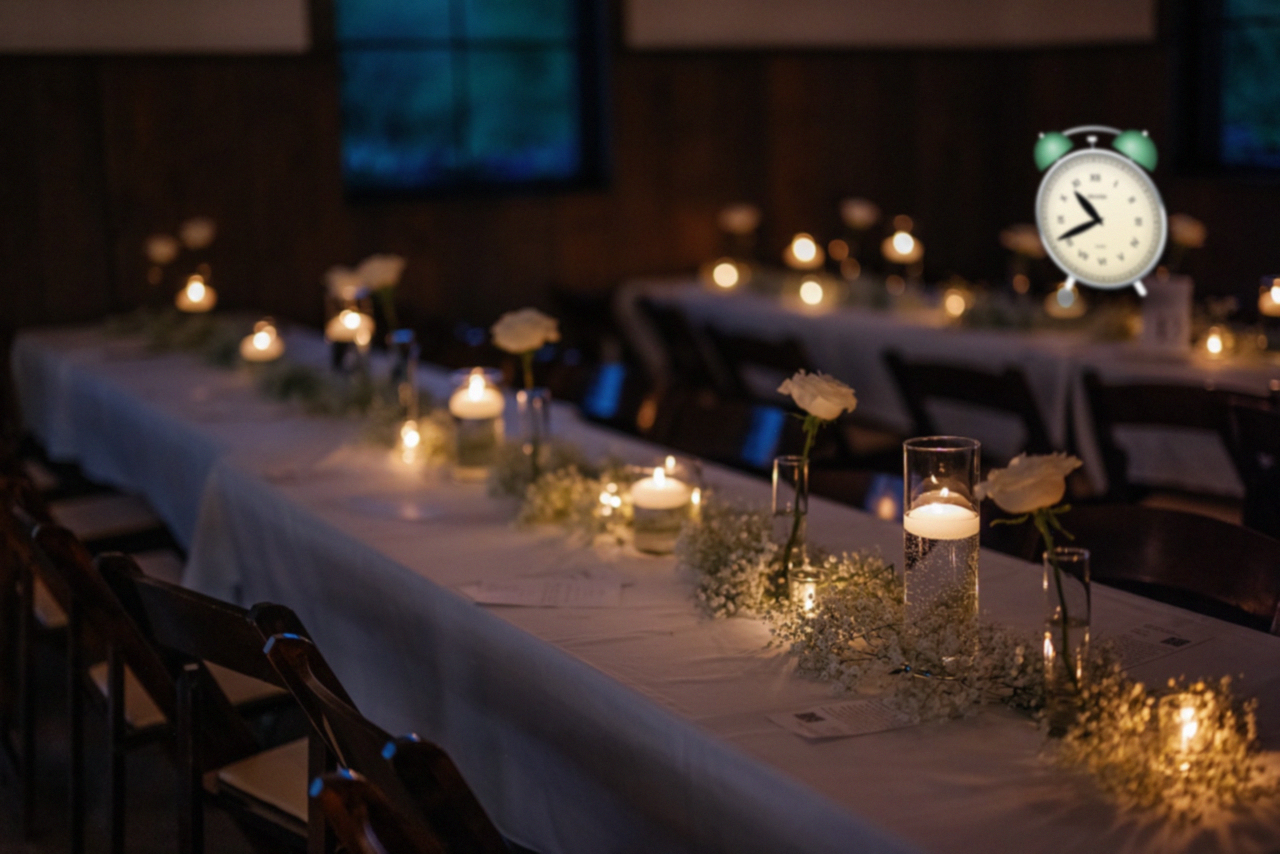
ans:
**10:41**
